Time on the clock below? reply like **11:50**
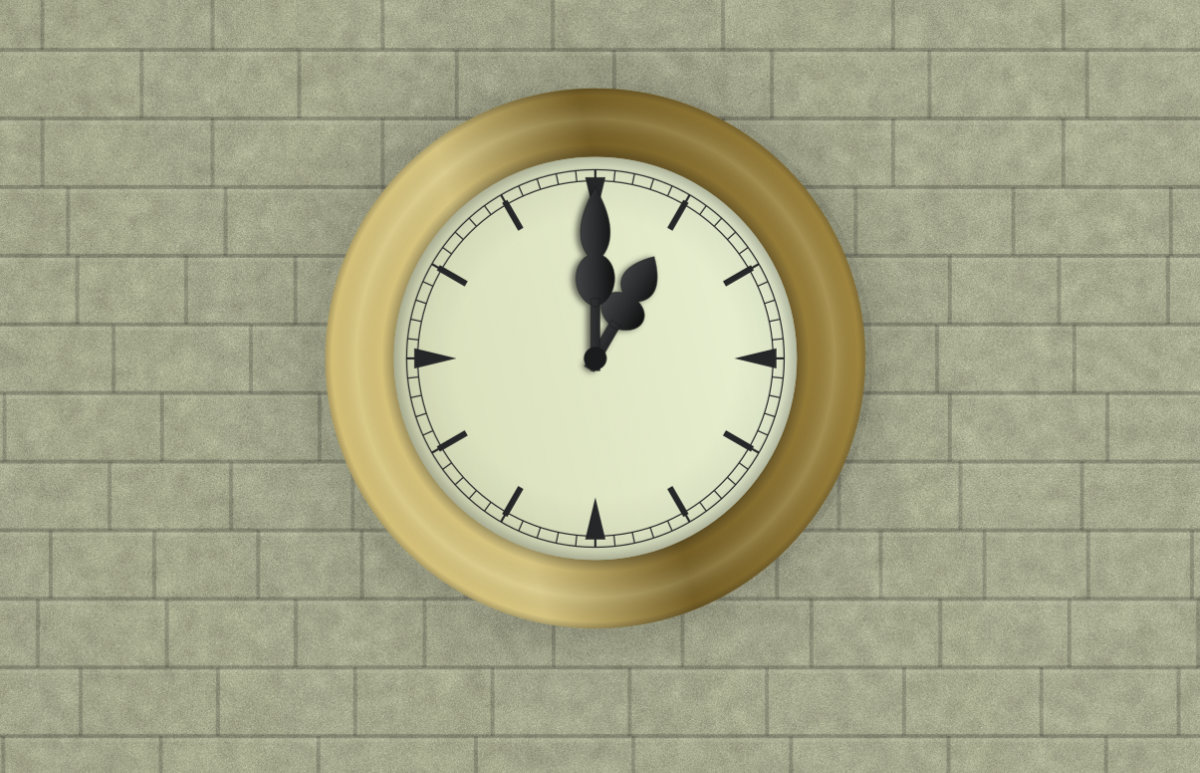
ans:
**1:00**
